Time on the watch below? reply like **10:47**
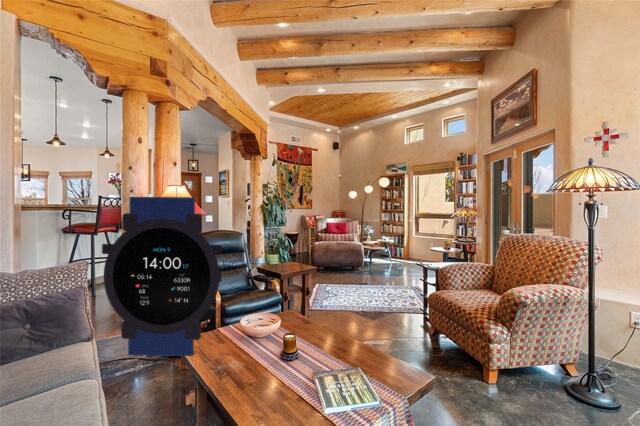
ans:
**14:00**
